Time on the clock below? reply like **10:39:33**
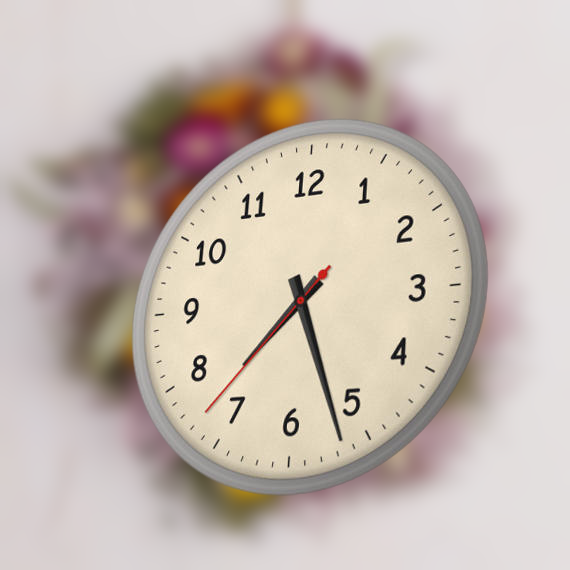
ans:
**7:26:37**
